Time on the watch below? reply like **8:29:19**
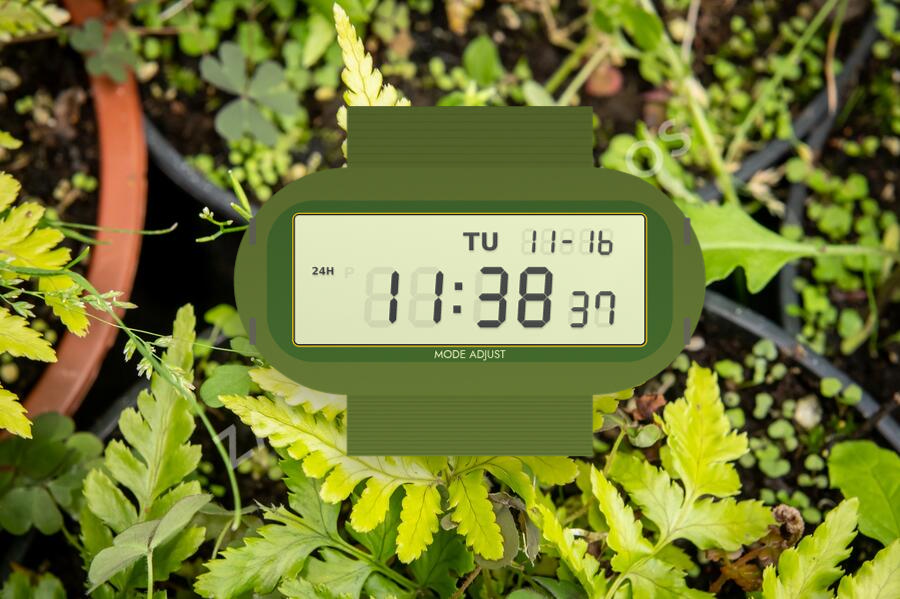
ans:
**11:38:37**
